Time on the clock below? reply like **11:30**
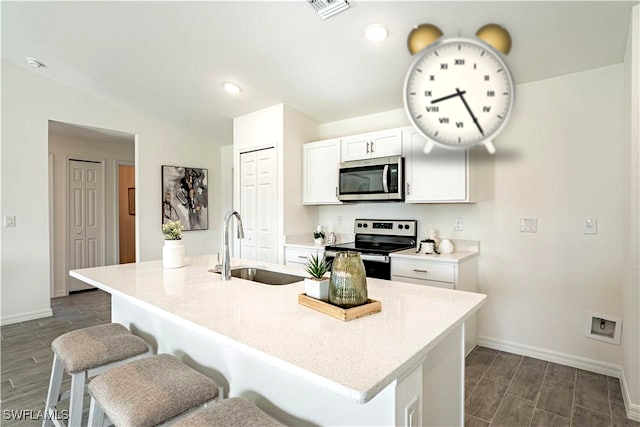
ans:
**8:25**
